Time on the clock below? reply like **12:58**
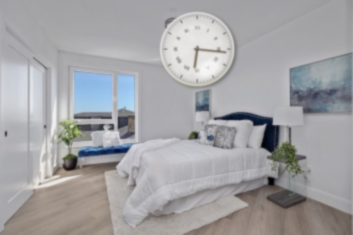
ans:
**6:16**
